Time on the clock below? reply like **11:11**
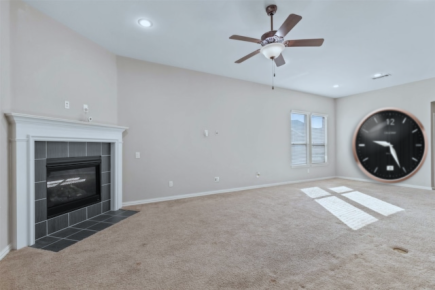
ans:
**9:26**
